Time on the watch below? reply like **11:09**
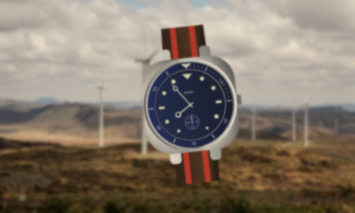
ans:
**7:54**
